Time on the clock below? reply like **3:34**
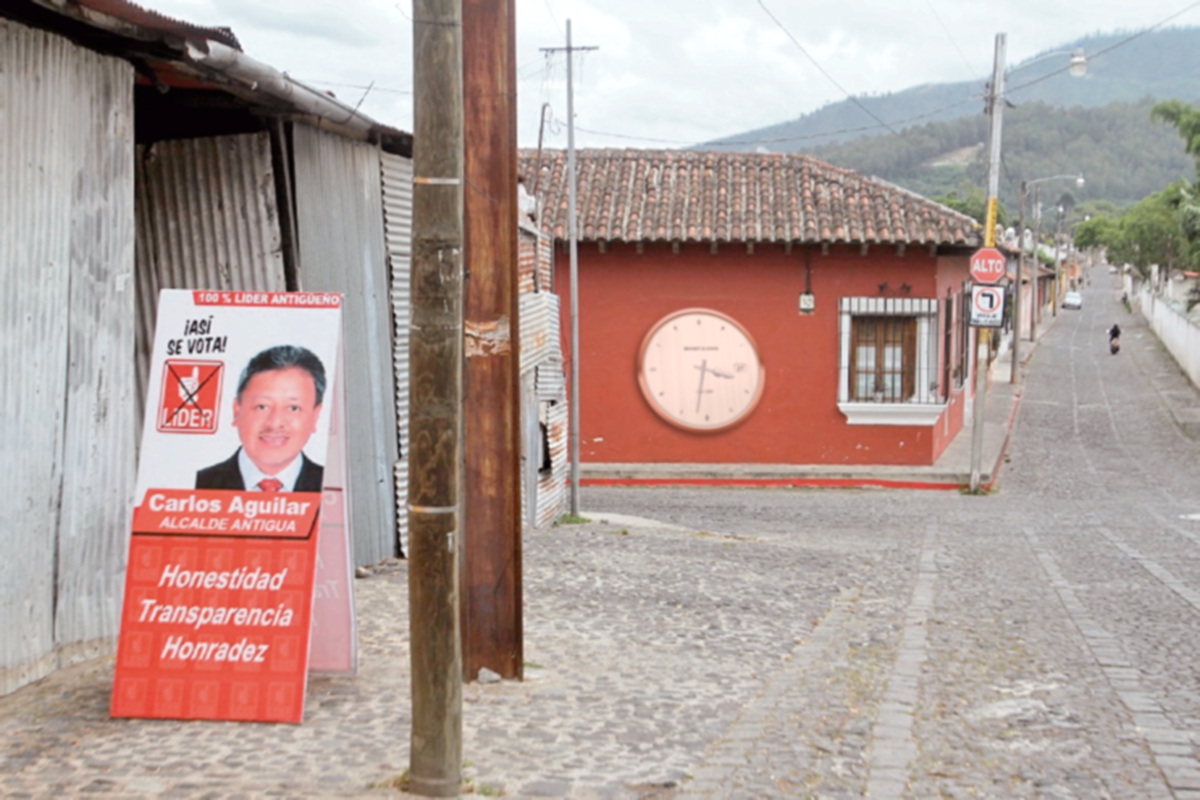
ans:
**3:32**
